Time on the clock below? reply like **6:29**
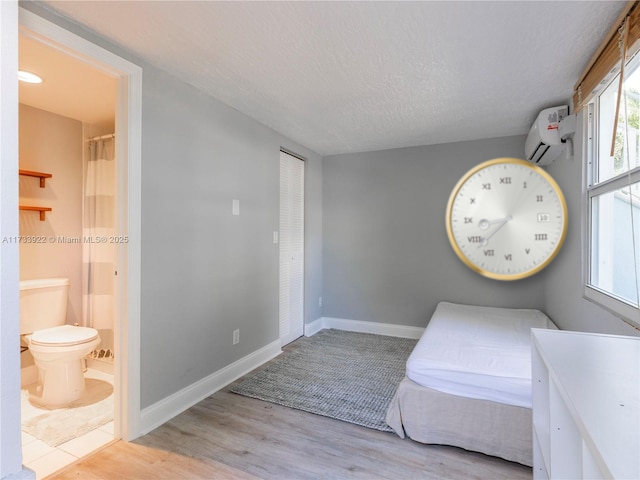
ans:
**8:38**
